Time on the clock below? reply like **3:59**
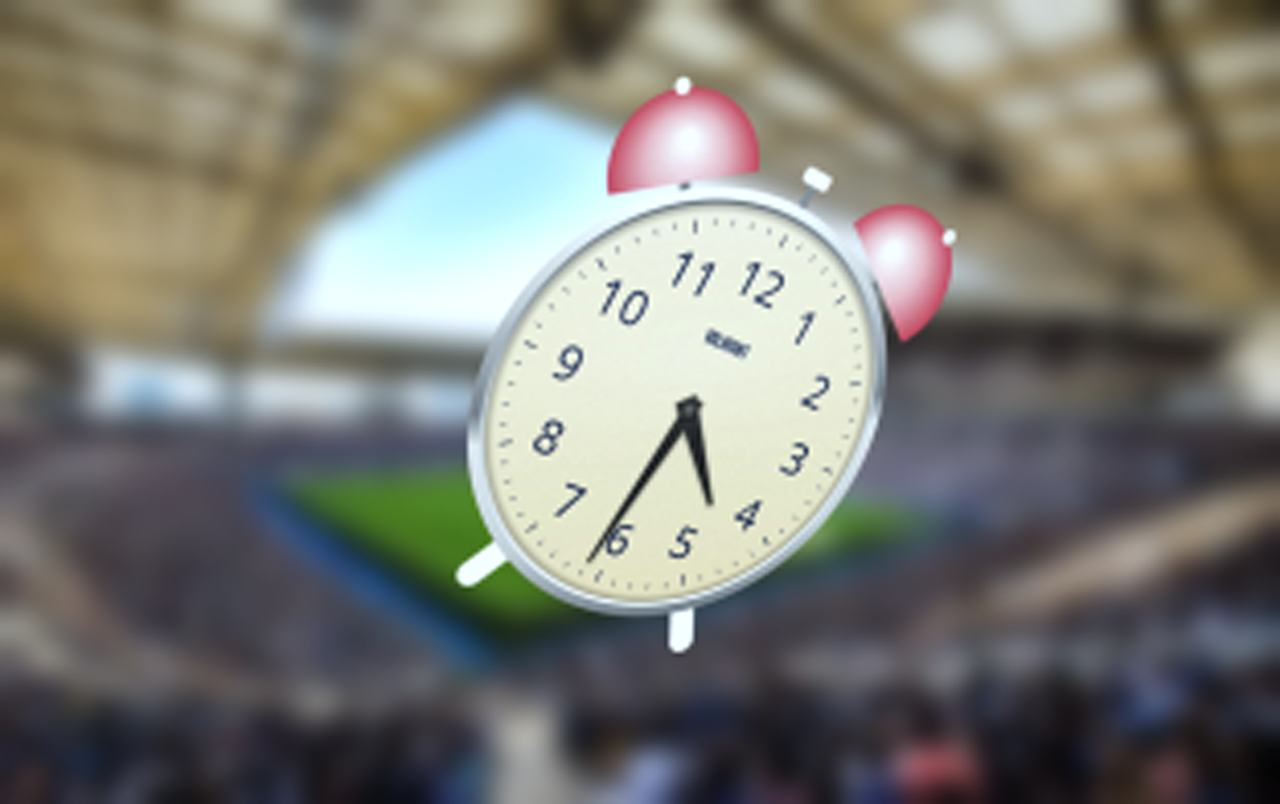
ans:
**4:31**
